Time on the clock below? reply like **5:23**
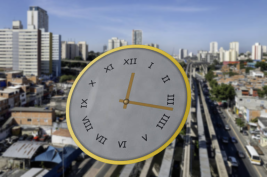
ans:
**12:17**
